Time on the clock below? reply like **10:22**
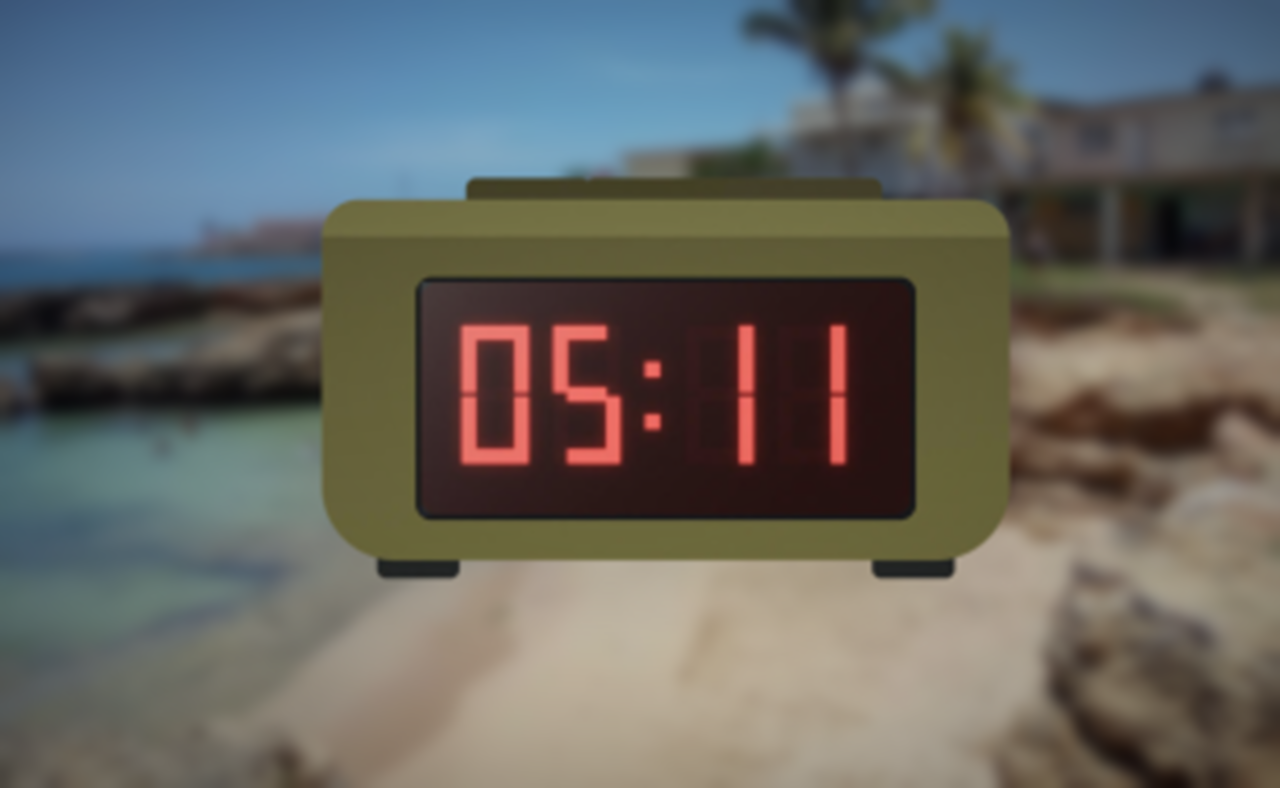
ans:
**5:11**
